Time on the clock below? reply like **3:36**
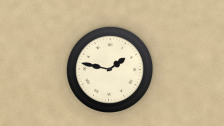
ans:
**1:47**
